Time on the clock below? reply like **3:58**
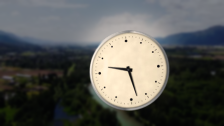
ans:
**9:28**
